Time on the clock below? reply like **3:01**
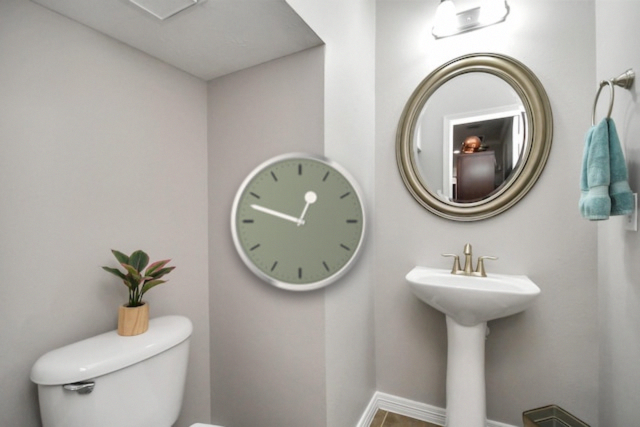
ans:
**12:48**
